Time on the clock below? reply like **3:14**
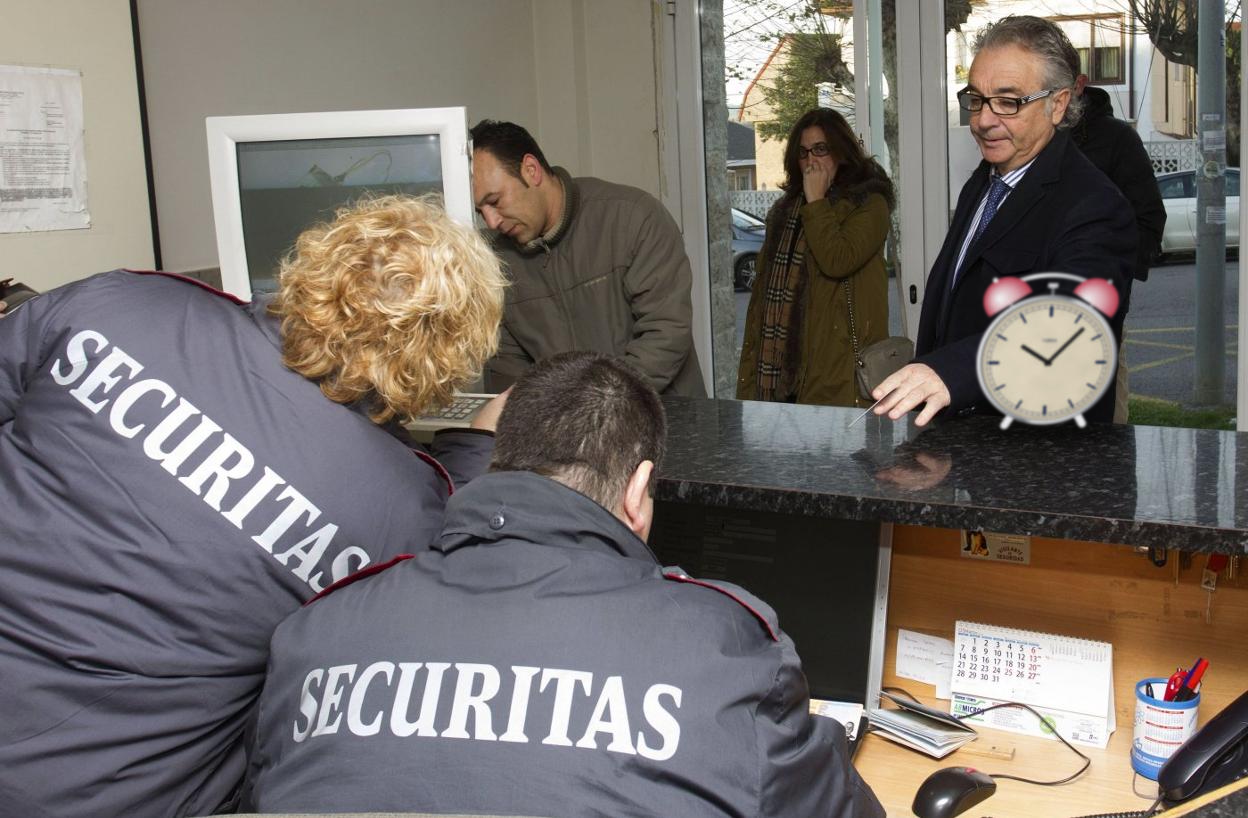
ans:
**10:07**
